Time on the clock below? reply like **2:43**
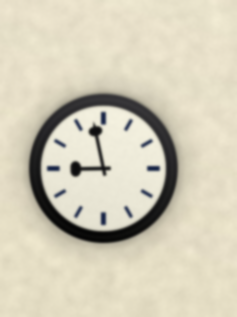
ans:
**8:58**
